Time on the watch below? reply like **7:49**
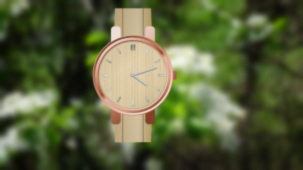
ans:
**4:12**
